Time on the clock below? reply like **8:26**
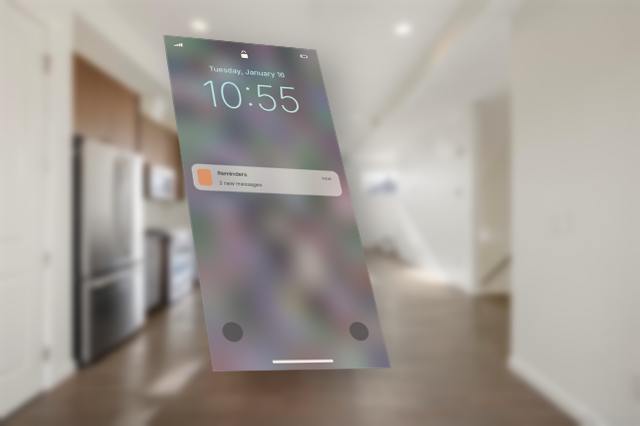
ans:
**10:55**
